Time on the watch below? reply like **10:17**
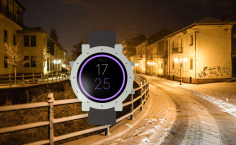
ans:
**17:25**
